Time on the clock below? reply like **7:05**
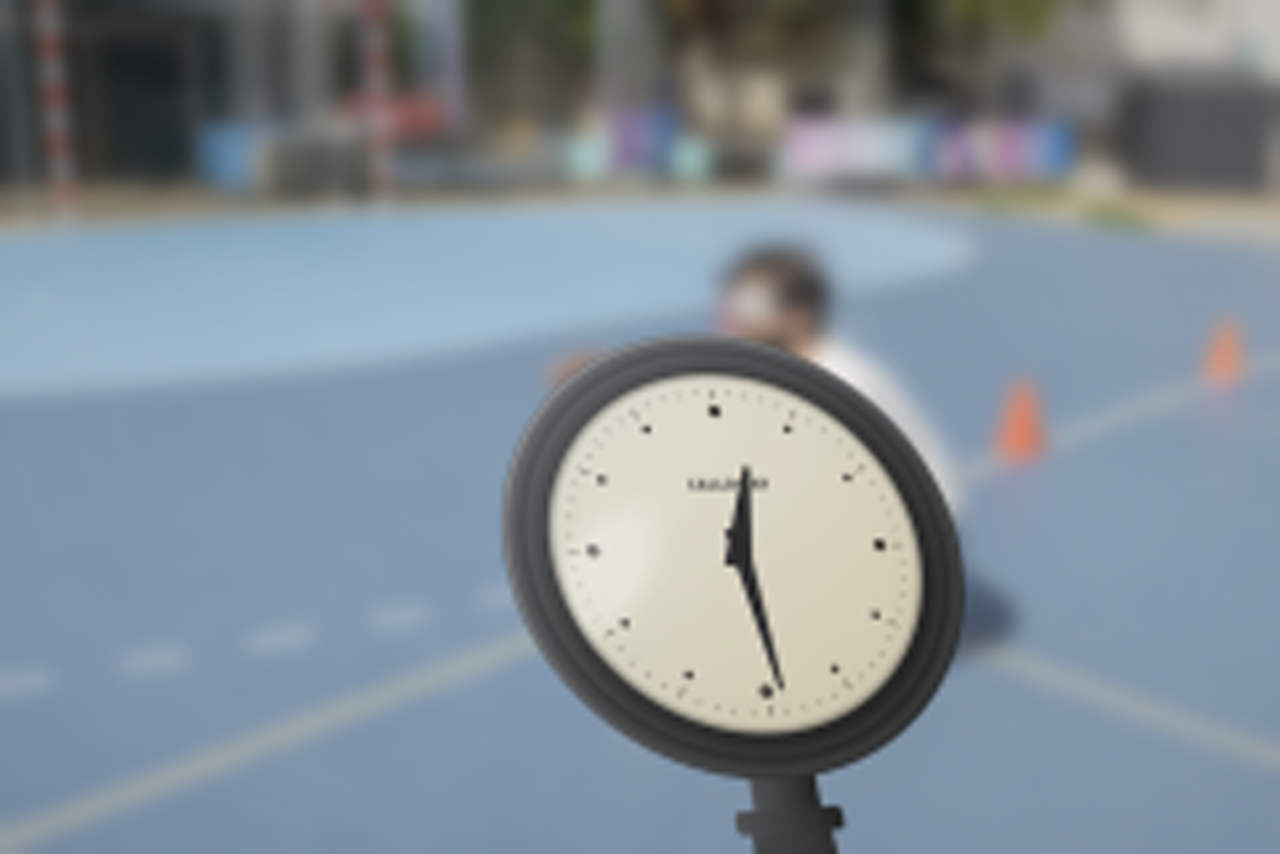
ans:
**12:29**
